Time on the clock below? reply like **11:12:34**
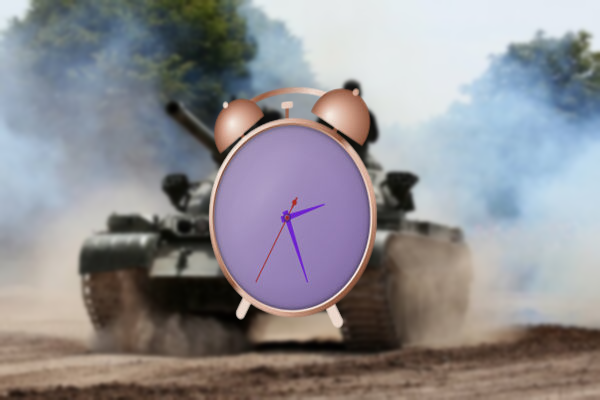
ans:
**2:26:35**
